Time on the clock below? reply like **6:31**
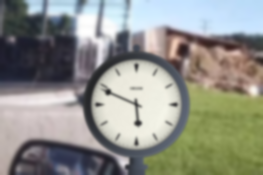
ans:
**5:49**
